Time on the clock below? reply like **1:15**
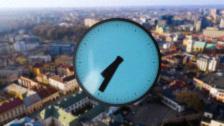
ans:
**7:35**
